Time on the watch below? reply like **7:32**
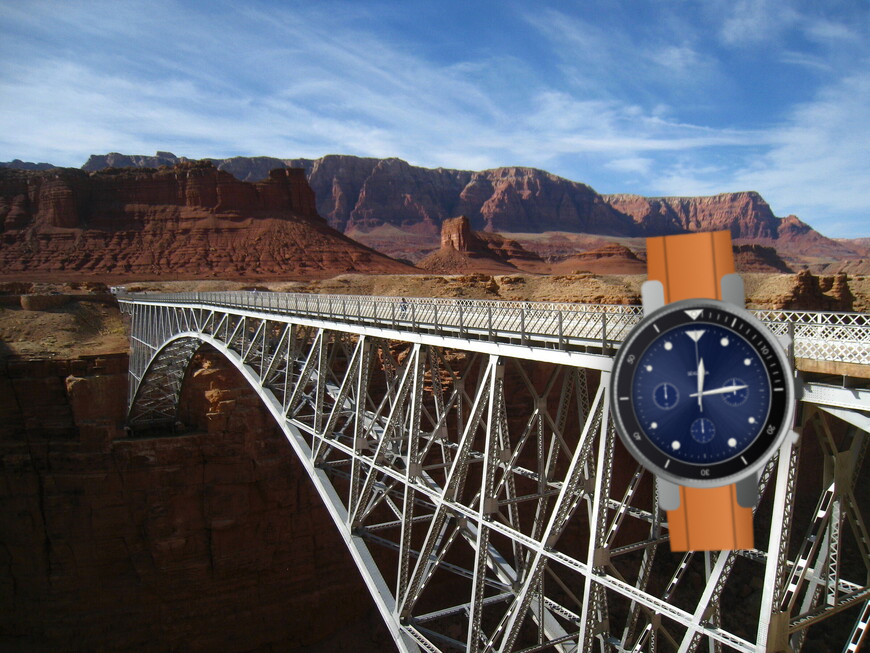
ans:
**12:14**
